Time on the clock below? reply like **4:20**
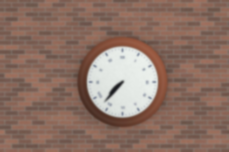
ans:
**7:37**
